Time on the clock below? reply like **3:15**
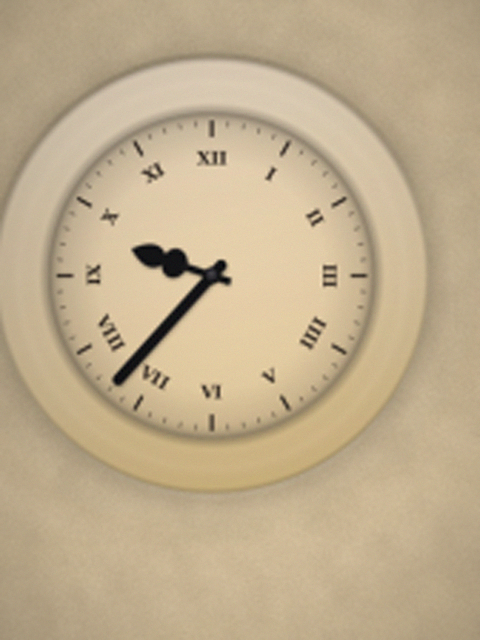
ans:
**9:37**
